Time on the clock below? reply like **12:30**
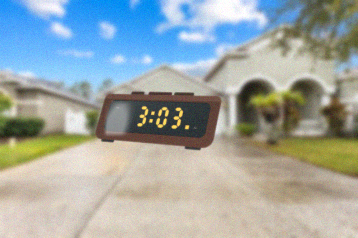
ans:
**3:03**
